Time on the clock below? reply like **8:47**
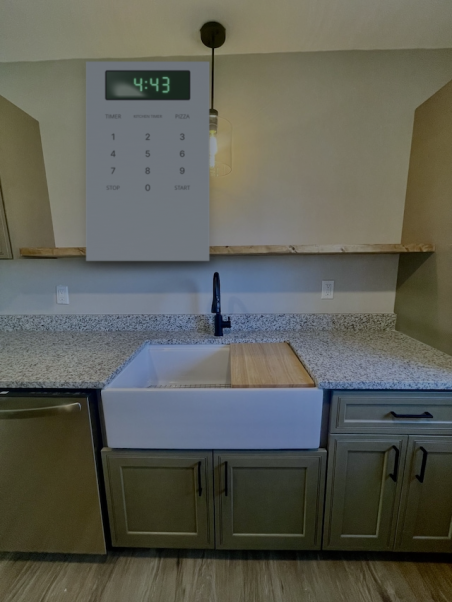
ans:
**4:43**
